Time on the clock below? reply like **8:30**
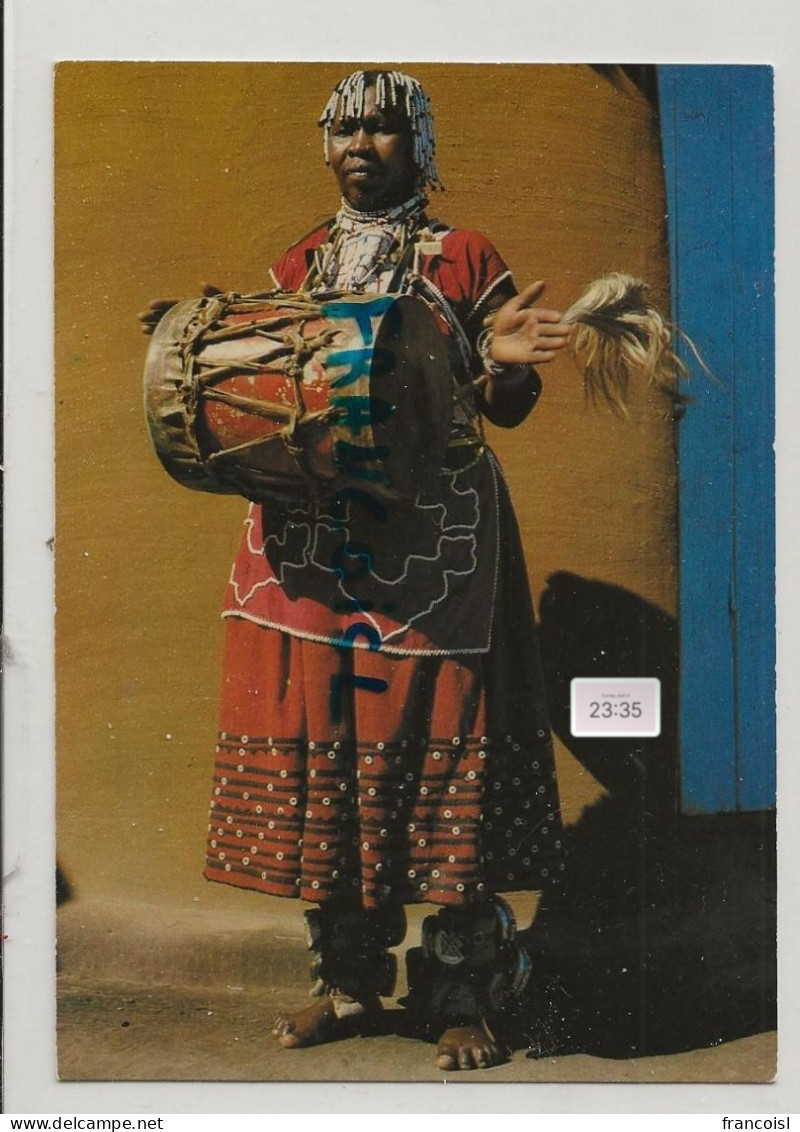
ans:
**23:35**
